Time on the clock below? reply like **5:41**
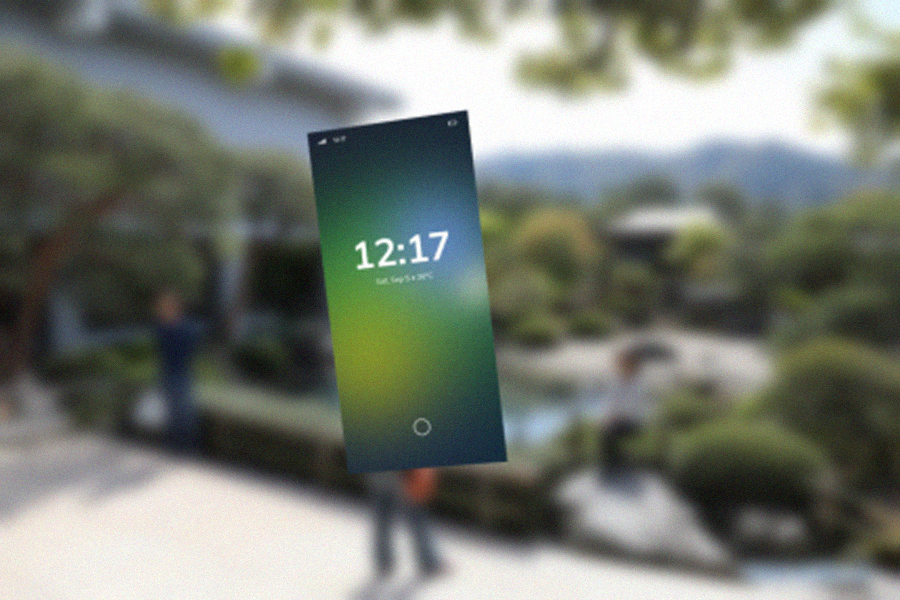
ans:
**12:17**
